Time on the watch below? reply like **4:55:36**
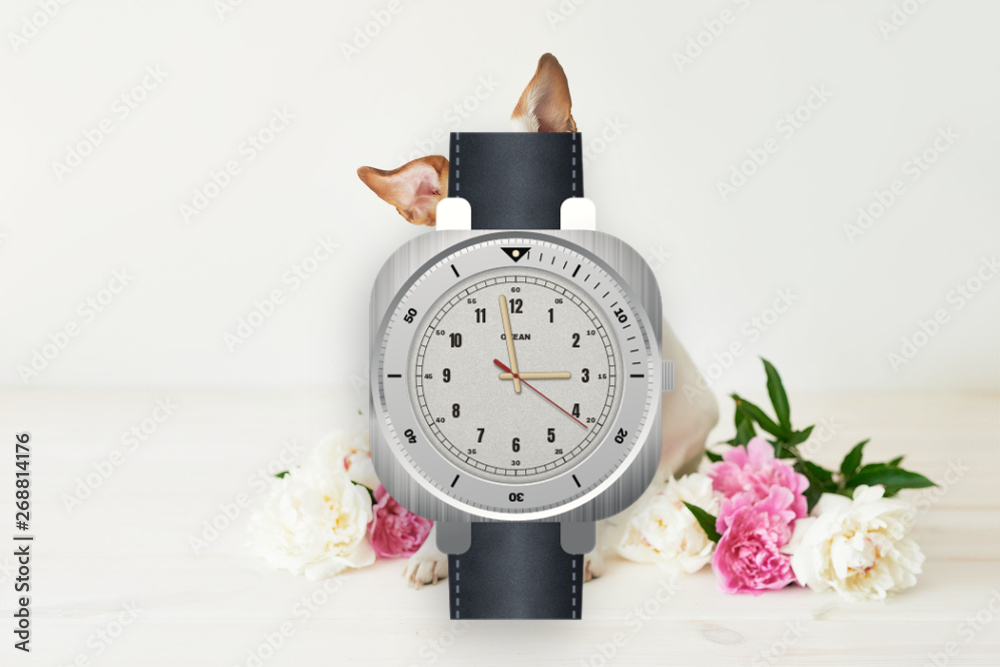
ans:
**2:58:21**
